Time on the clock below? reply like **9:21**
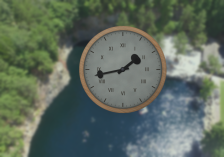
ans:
**1:43**
